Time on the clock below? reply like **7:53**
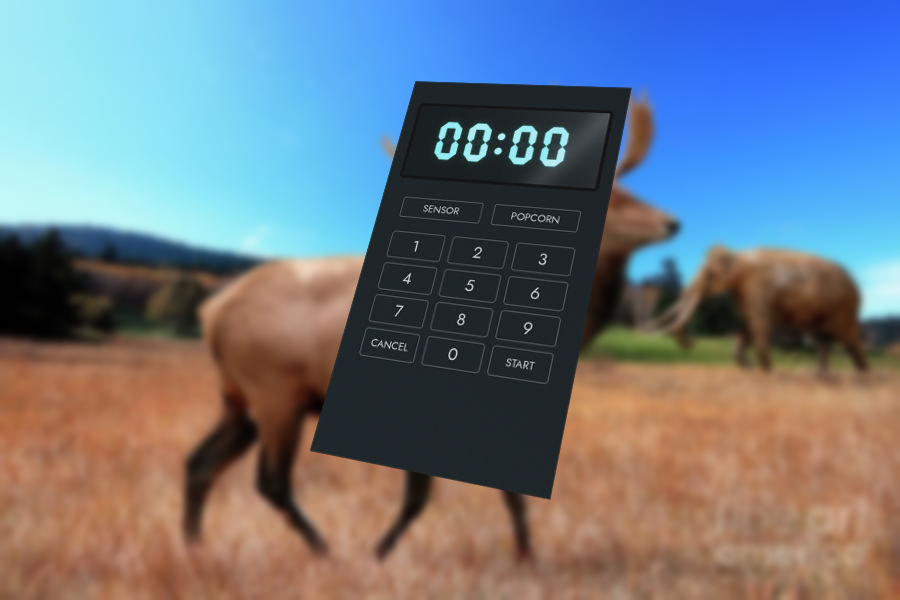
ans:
**0:00**
